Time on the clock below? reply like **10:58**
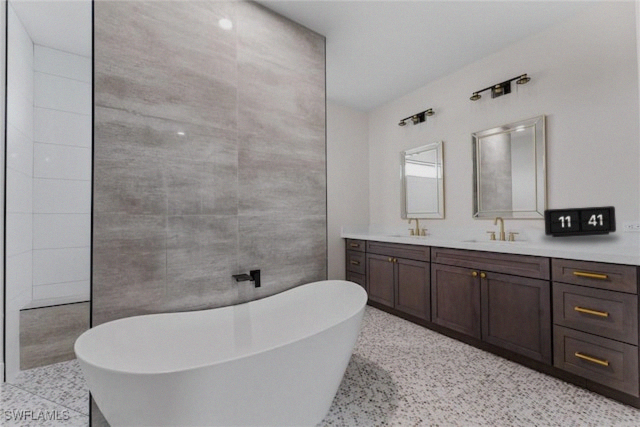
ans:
**11:41**
